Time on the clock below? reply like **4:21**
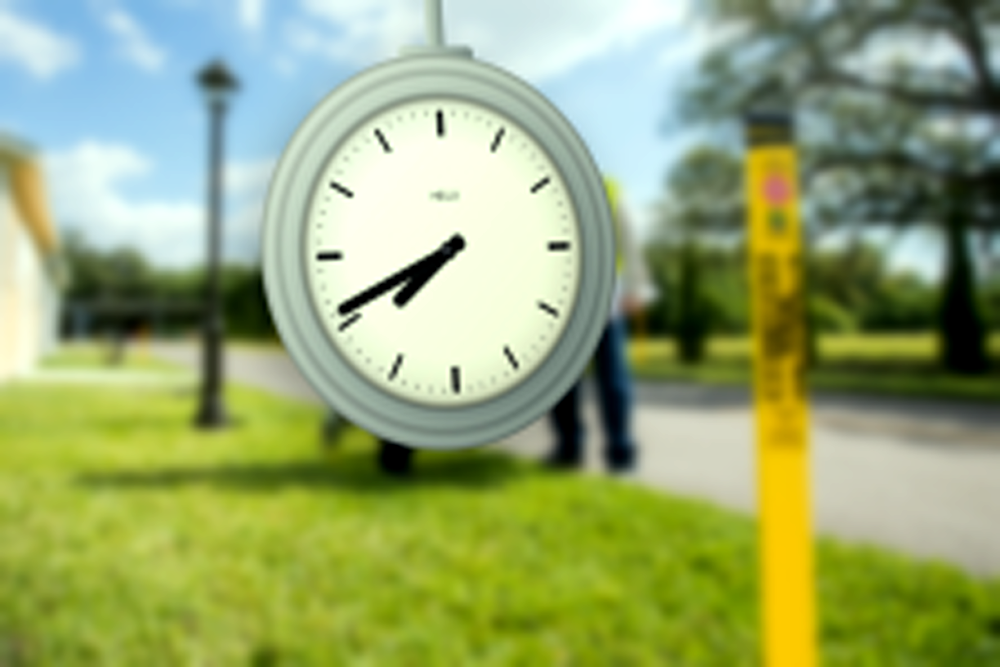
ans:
**7:41**
